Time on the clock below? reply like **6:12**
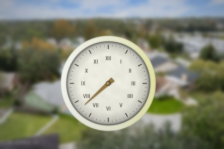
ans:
**7:38**
